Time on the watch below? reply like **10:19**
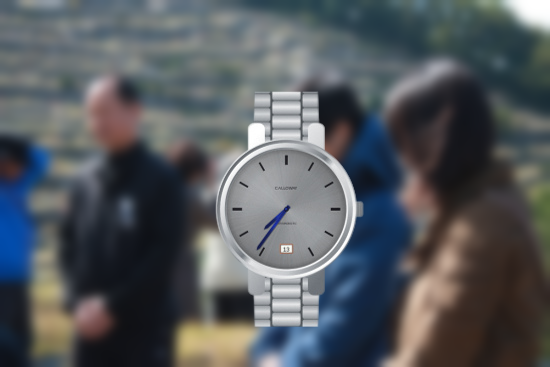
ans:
**7:36**
